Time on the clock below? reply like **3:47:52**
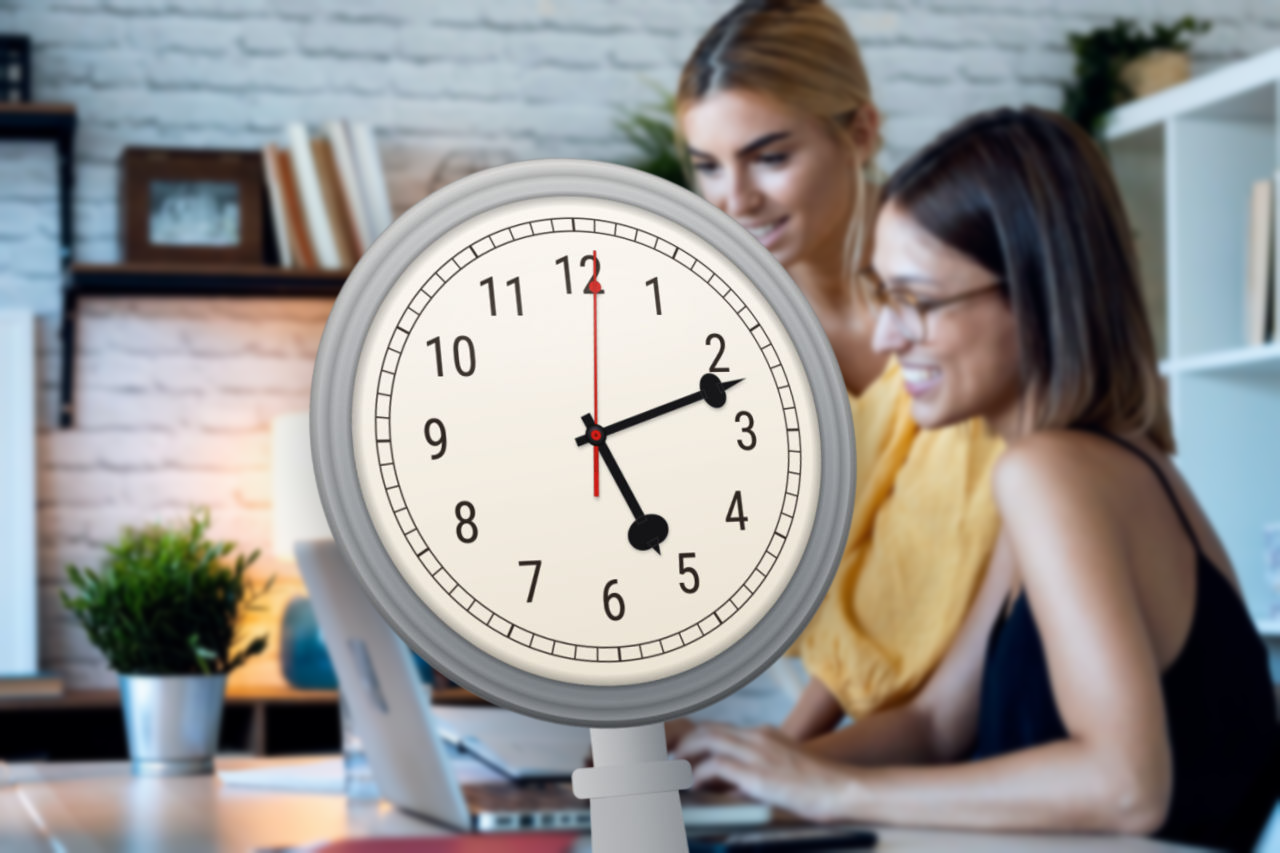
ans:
**5:12:01**
